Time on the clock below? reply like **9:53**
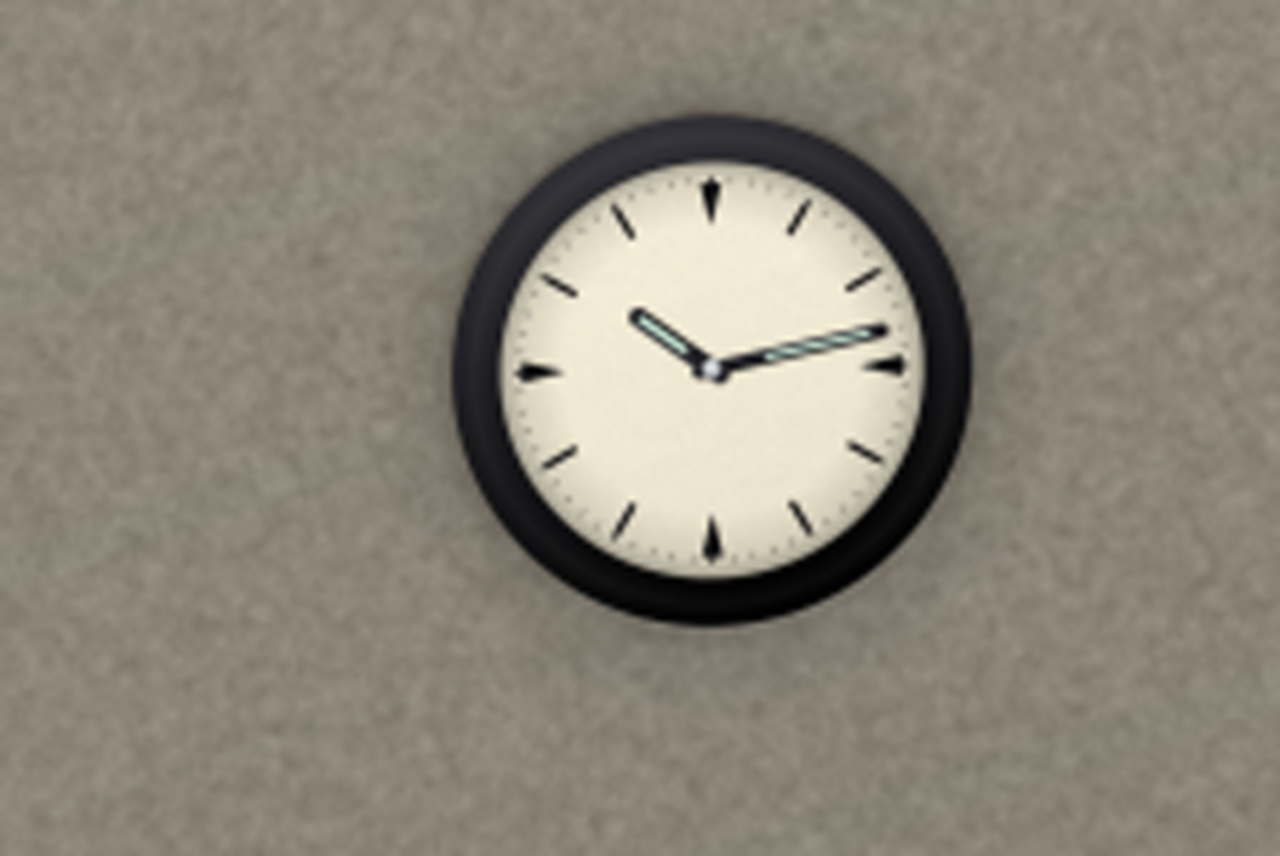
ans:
**10:13**
